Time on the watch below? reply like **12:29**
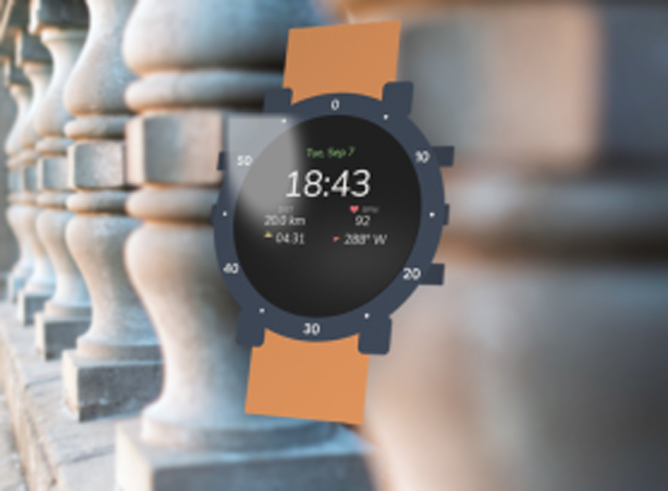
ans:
**18:43**
